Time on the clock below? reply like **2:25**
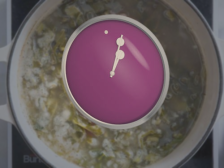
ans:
**1:04**
